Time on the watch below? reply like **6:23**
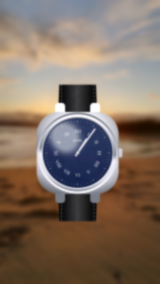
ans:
**1:06**
